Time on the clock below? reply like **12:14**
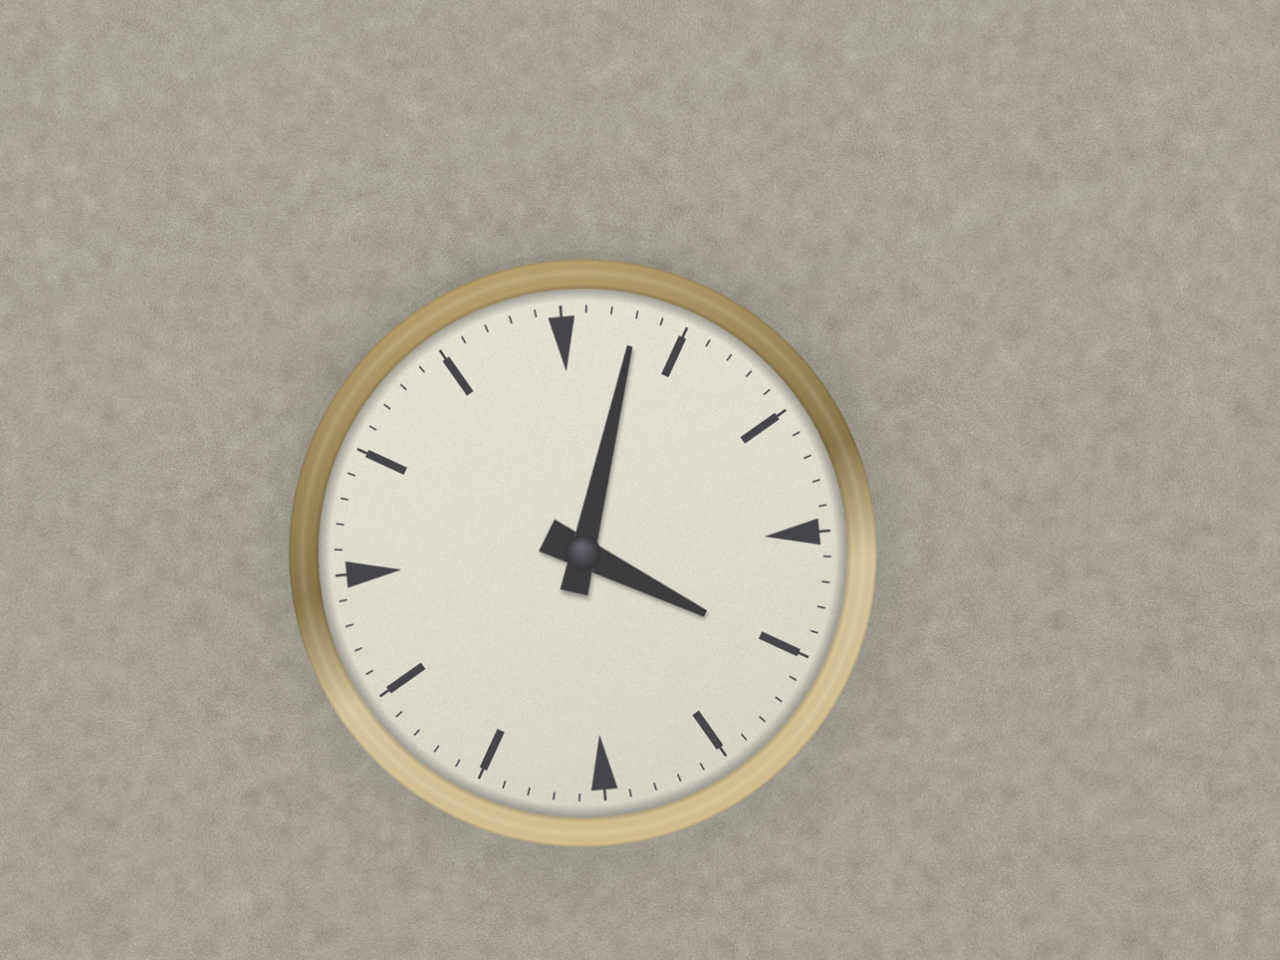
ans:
**4:03**
